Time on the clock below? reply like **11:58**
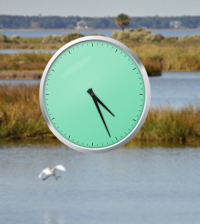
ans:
**4:26**
